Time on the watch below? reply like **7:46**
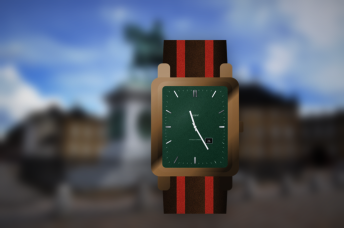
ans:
**11:25**
